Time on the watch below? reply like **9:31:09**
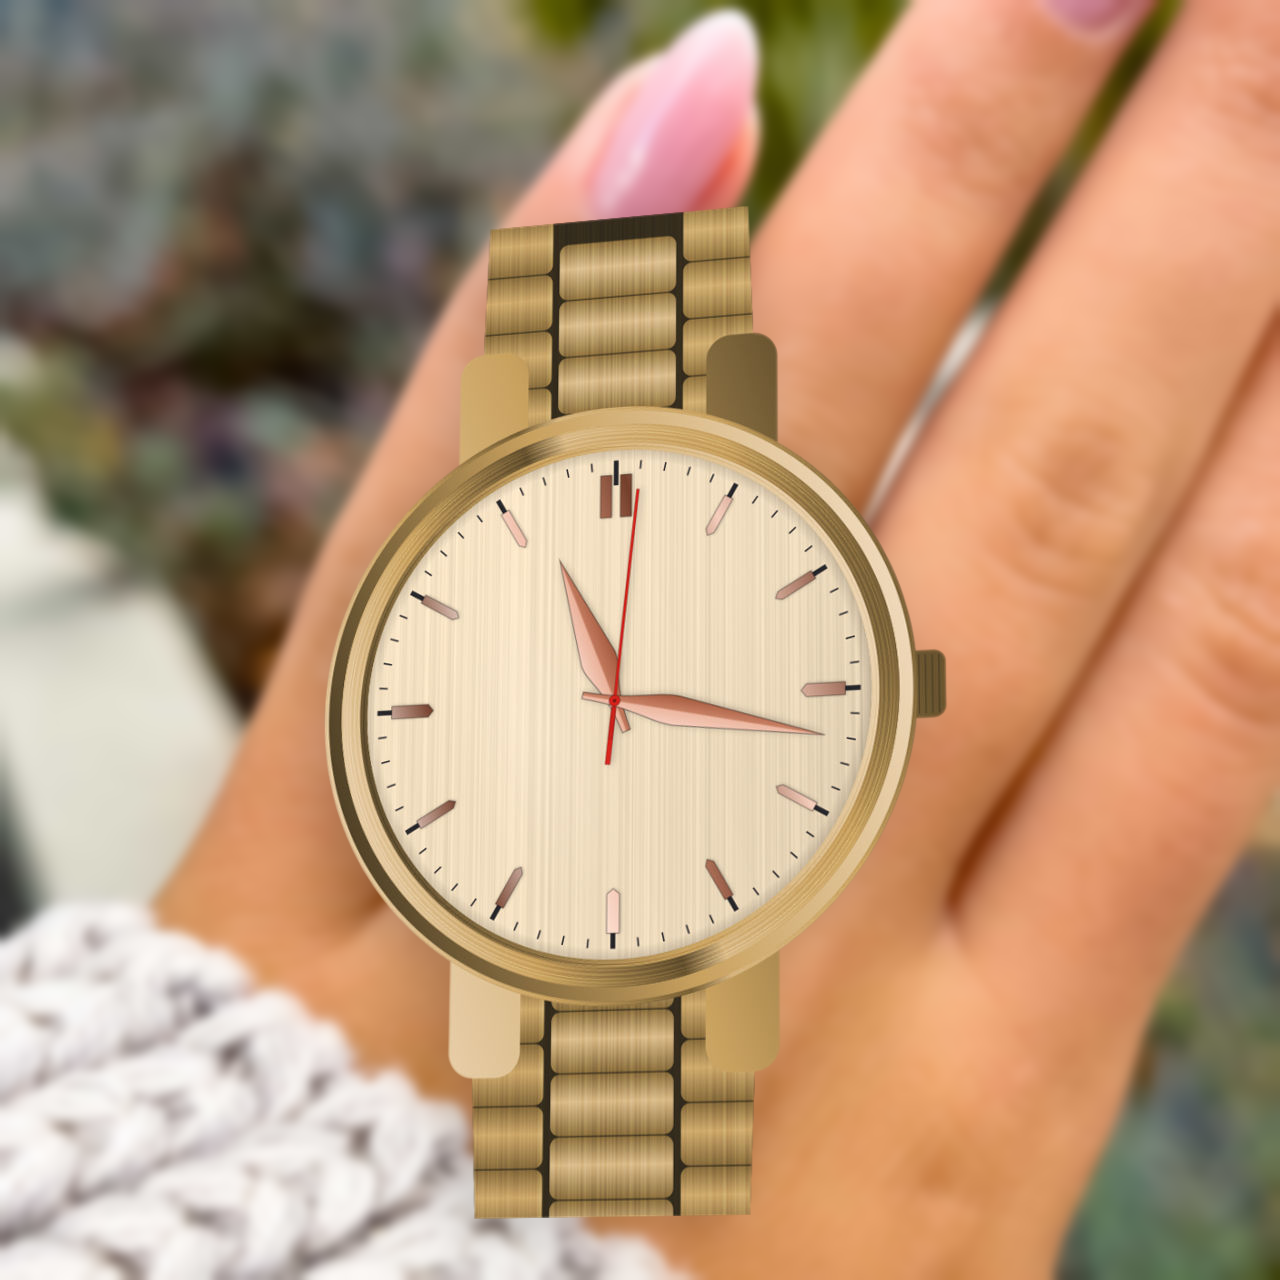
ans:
**11:17:01**
